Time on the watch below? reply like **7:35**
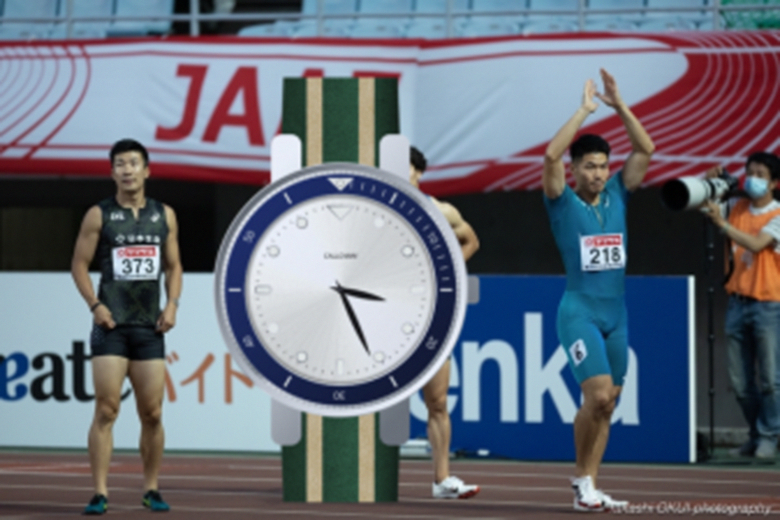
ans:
**3:26**
